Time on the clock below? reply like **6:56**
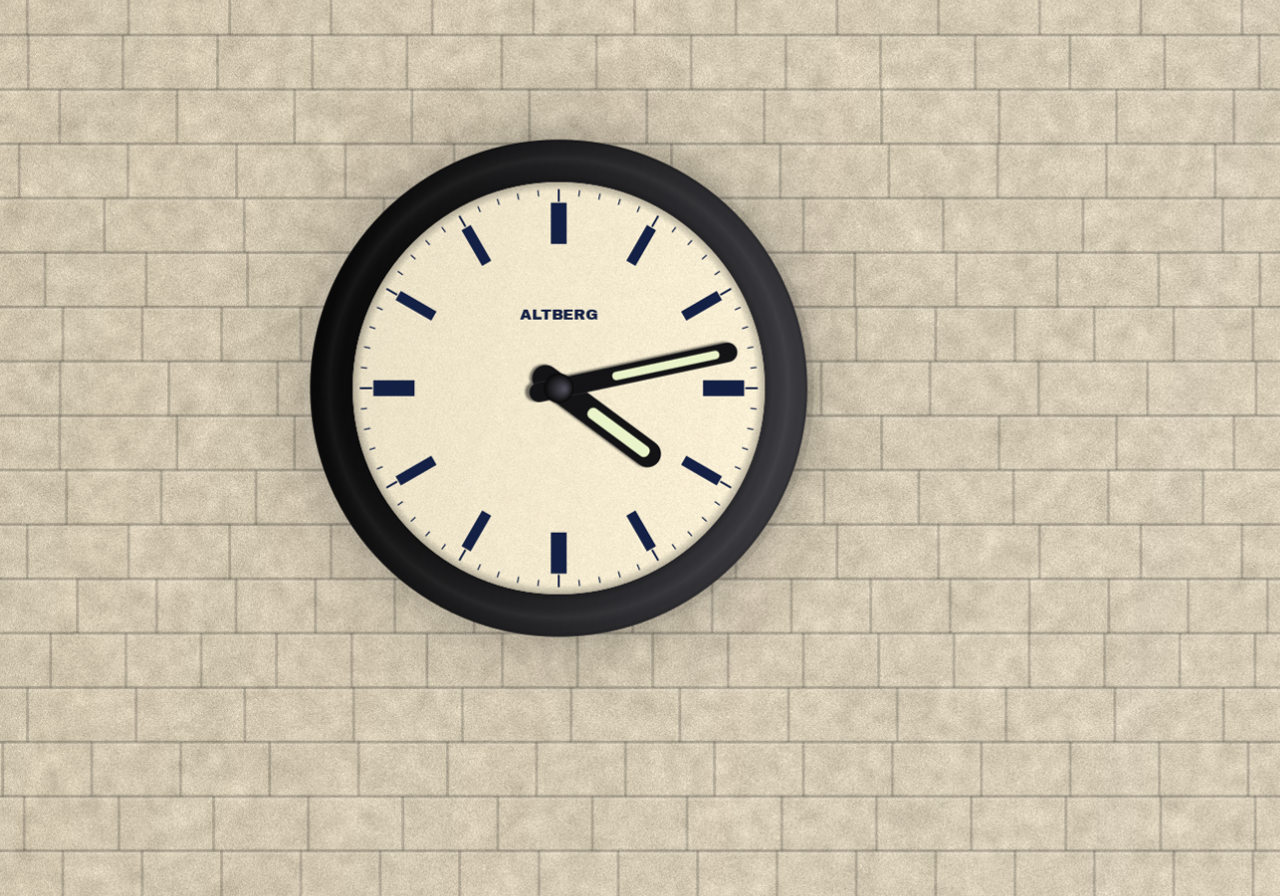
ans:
**4:13**
